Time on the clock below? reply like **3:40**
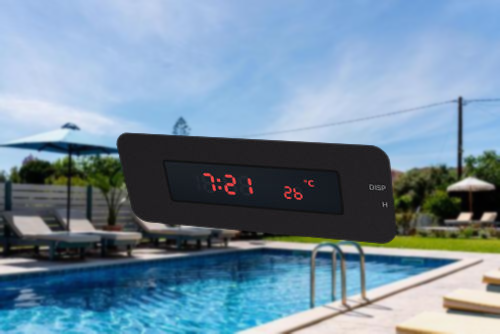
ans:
**7:21**
